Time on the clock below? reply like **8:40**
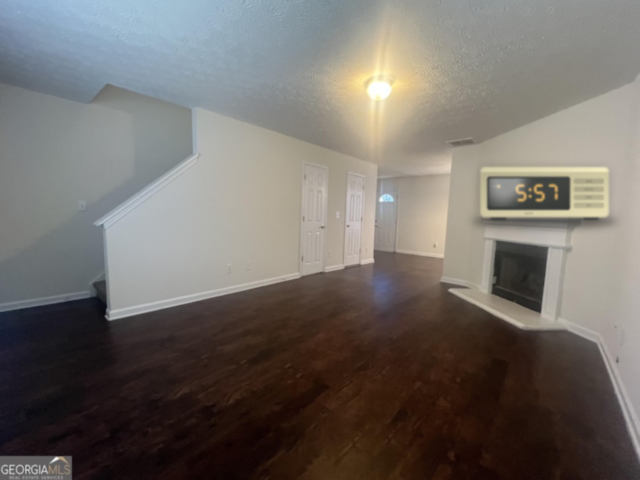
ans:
**5:57**
